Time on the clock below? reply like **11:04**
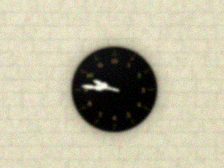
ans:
**9:46**
